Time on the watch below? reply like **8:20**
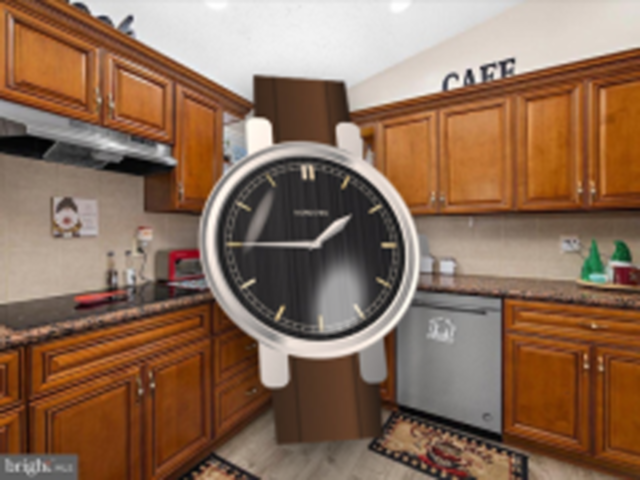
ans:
**1:45**
